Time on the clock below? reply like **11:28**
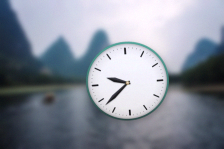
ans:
**9:38**
